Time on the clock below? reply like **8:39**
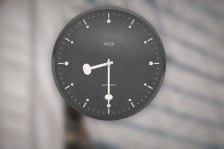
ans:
**8:30**
